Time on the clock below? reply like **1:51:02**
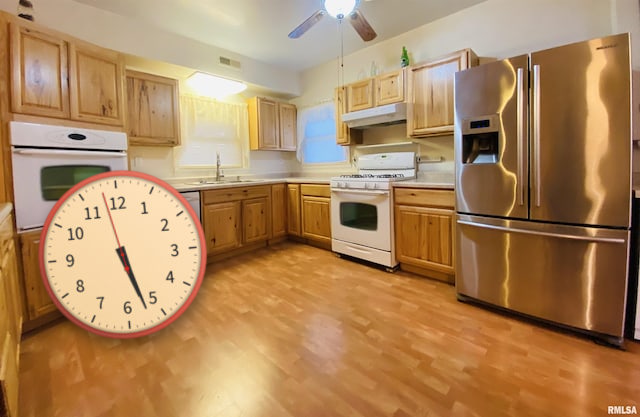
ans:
**5:26:58**
